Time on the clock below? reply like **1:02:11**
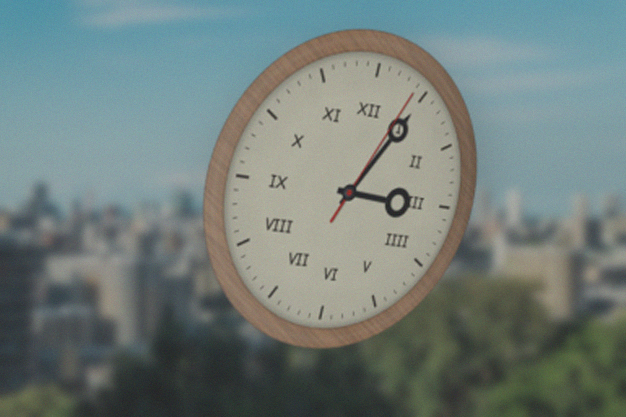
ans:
**3:05:04**
